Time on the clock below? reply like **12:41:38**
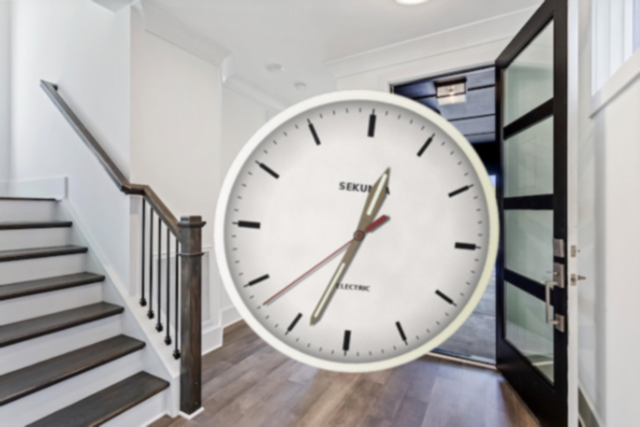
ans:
**12:33:38**
